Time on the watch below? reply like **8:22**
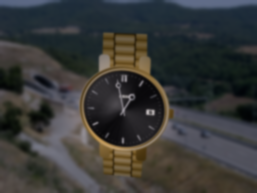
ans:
**12:58**
